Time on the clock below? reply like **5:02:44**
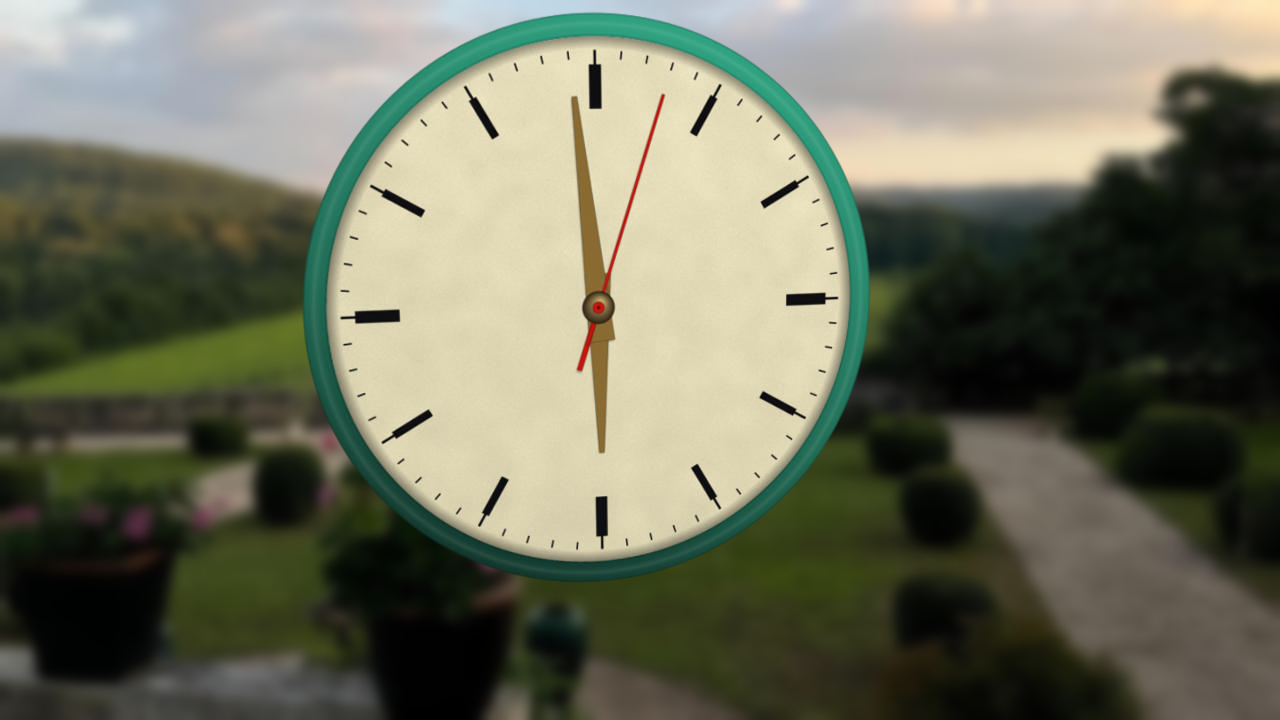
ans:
**5:59:03**
